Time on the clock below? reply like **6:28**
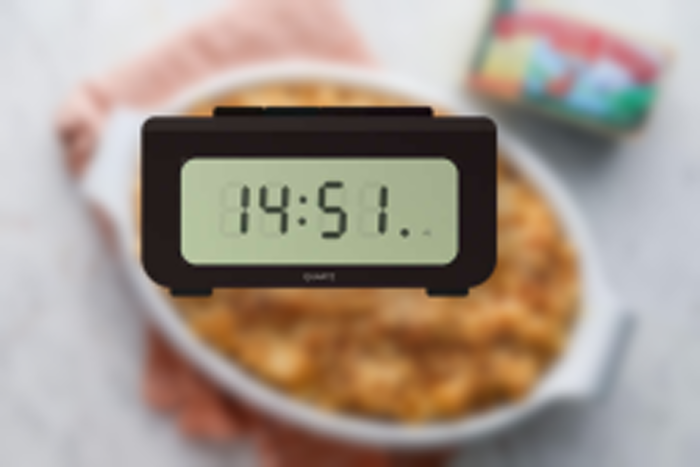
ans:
**14:51**
